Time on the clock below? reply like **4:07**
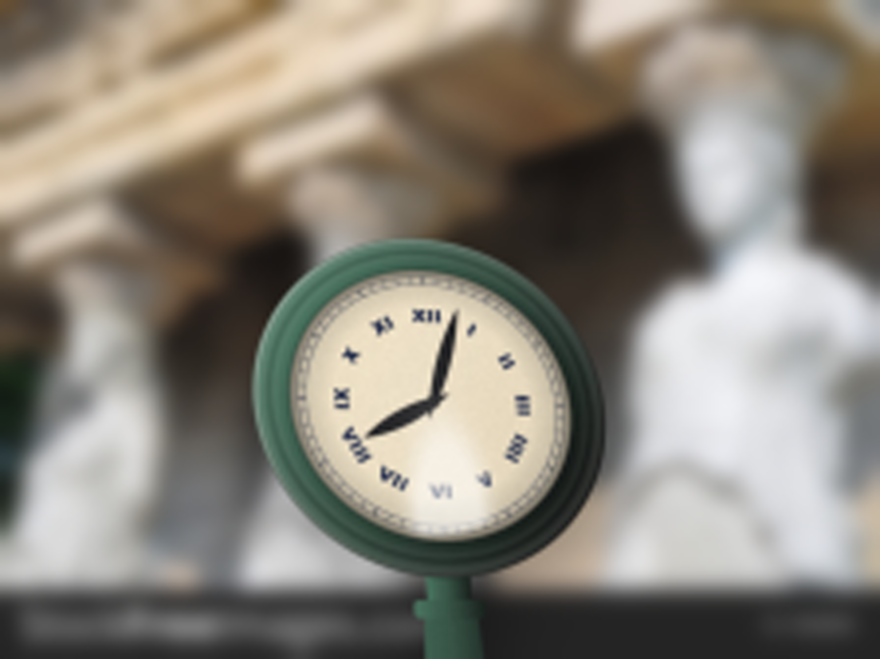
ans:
**8:03**
